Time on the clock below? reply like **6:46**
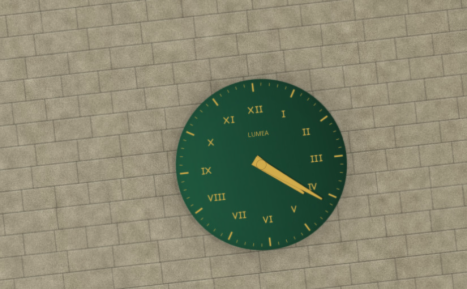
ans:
**4:21**
